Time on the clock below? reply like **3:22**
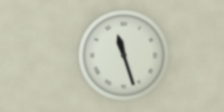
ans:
**11:27**
